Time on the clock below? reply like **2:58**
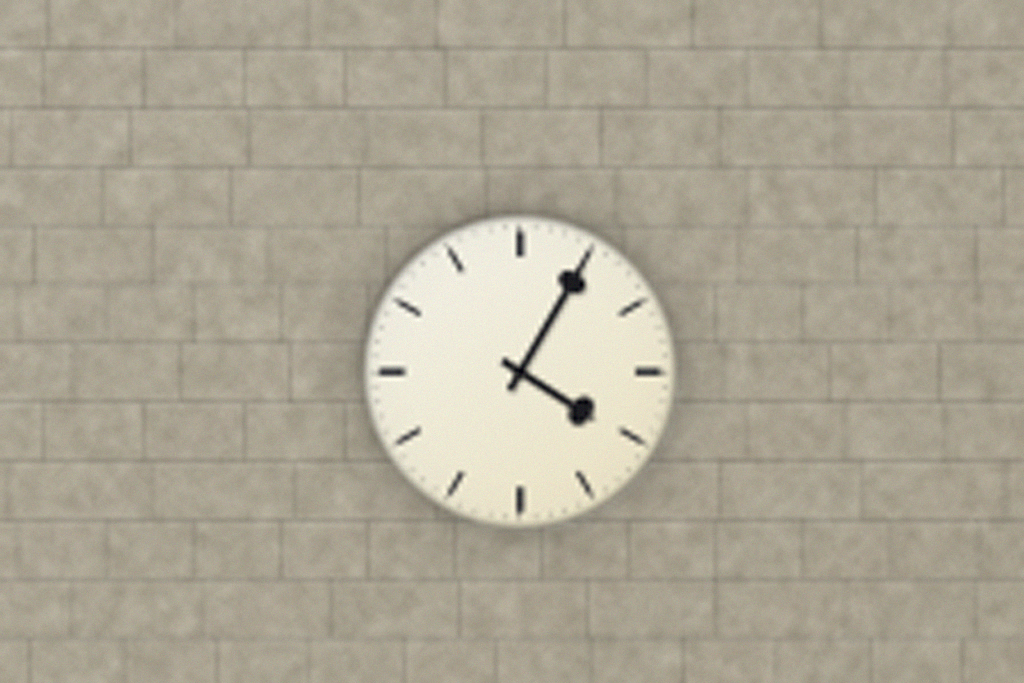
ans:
**4:05**
